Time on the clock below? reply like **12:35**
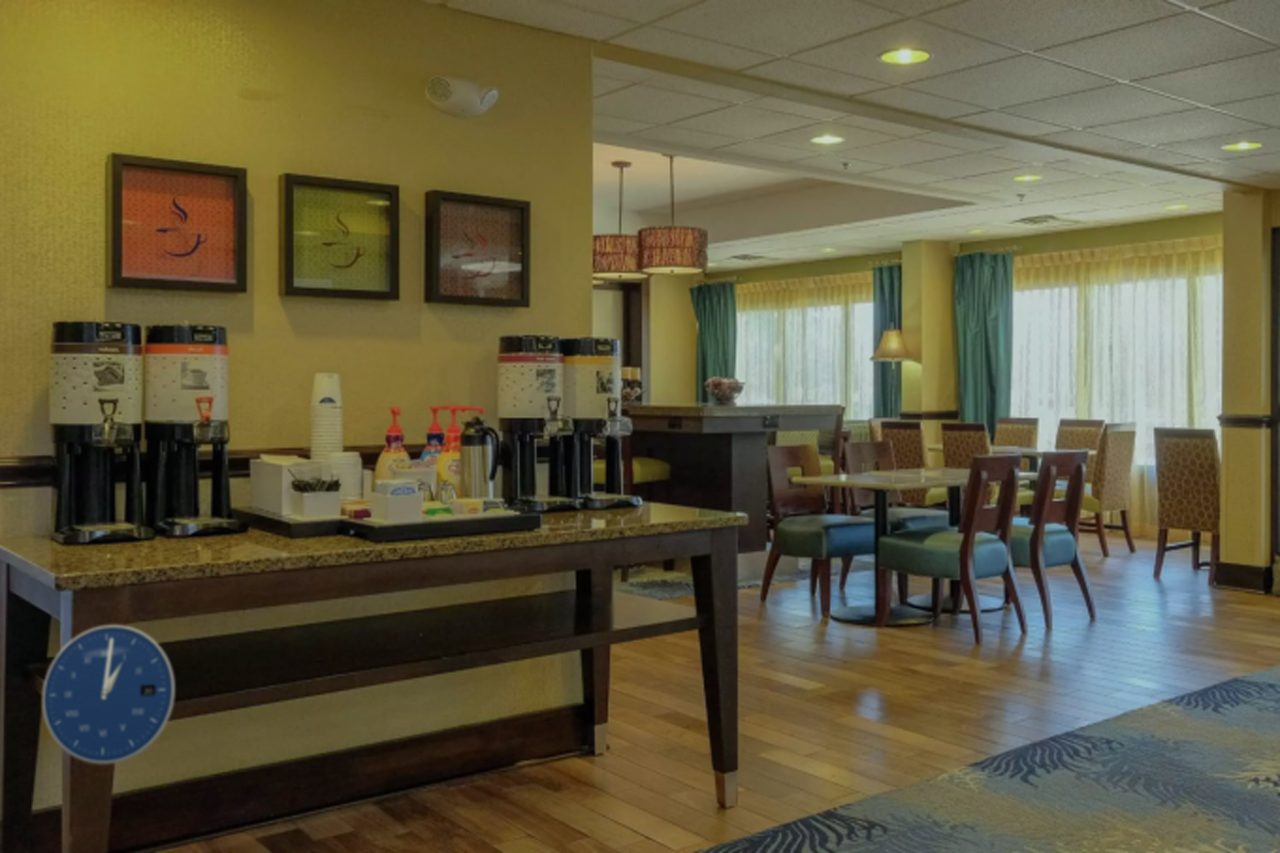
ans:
**1:01**
